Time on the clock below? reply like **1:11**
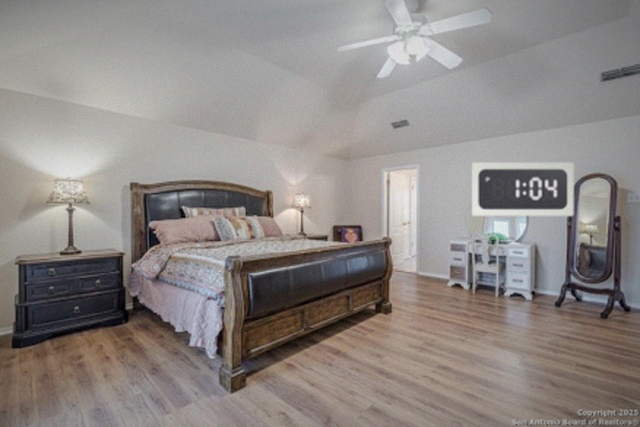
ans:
**1:04**
